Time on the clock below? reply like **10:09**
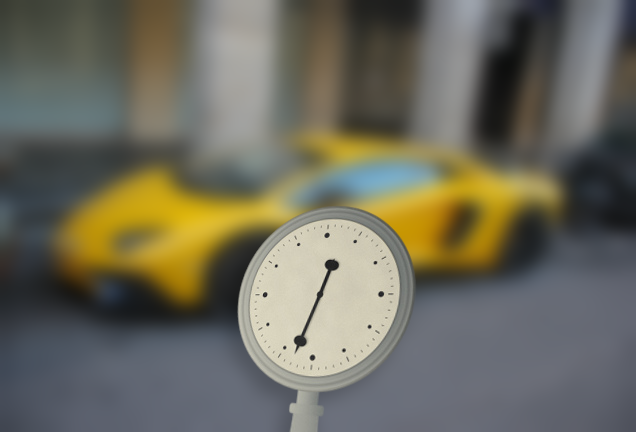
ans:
**12:33**
